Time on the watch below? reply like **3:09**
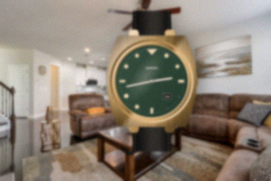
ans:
**2:43**
